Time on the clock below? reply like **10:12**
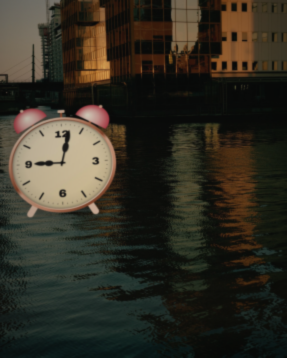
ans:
**9:02**
